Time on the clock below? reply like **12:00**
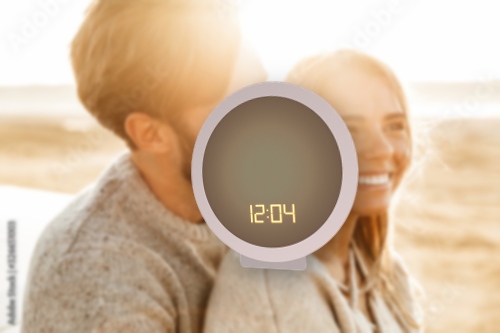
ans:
**12:04**
